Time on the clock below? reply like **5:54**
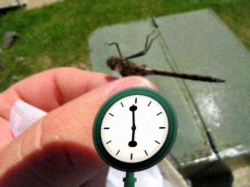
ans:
**5:59**
